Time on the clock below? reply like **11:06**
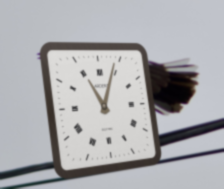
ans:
**11:04**
